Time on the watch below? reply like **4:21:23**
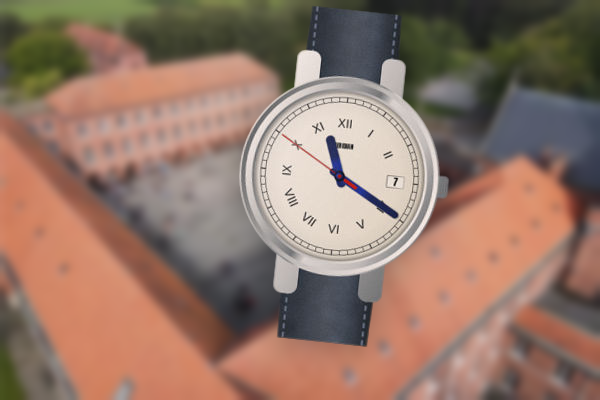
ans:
**11:19:50**
